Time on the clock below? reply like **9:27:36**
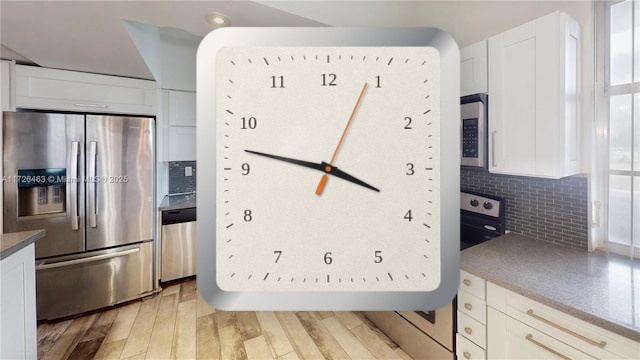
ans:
**3:47:04**
